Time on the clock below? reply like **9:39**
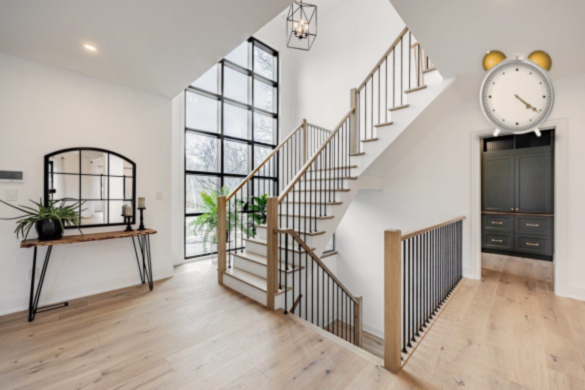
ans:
**4:21**
